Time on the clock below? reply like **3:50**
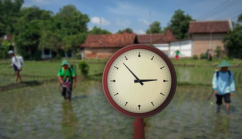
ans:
**2:53**
